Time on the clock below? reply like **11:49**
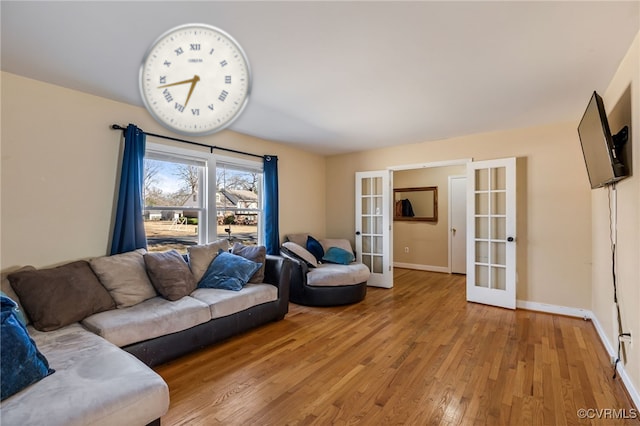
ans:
**6:43**
